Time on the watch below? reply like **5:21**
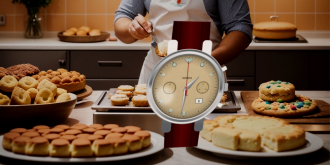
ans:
**1:31**
